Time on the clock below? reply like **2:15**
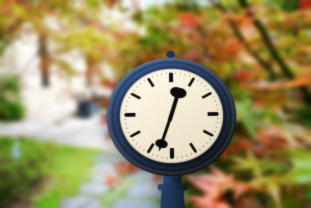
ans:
**12:33**
